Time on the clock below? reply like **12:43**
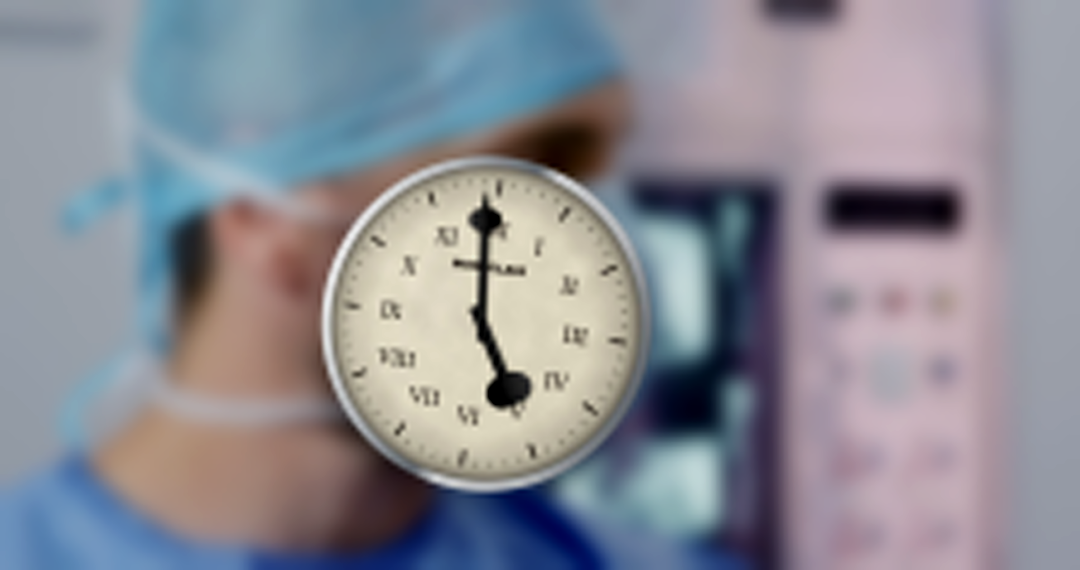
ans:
**4:59**
